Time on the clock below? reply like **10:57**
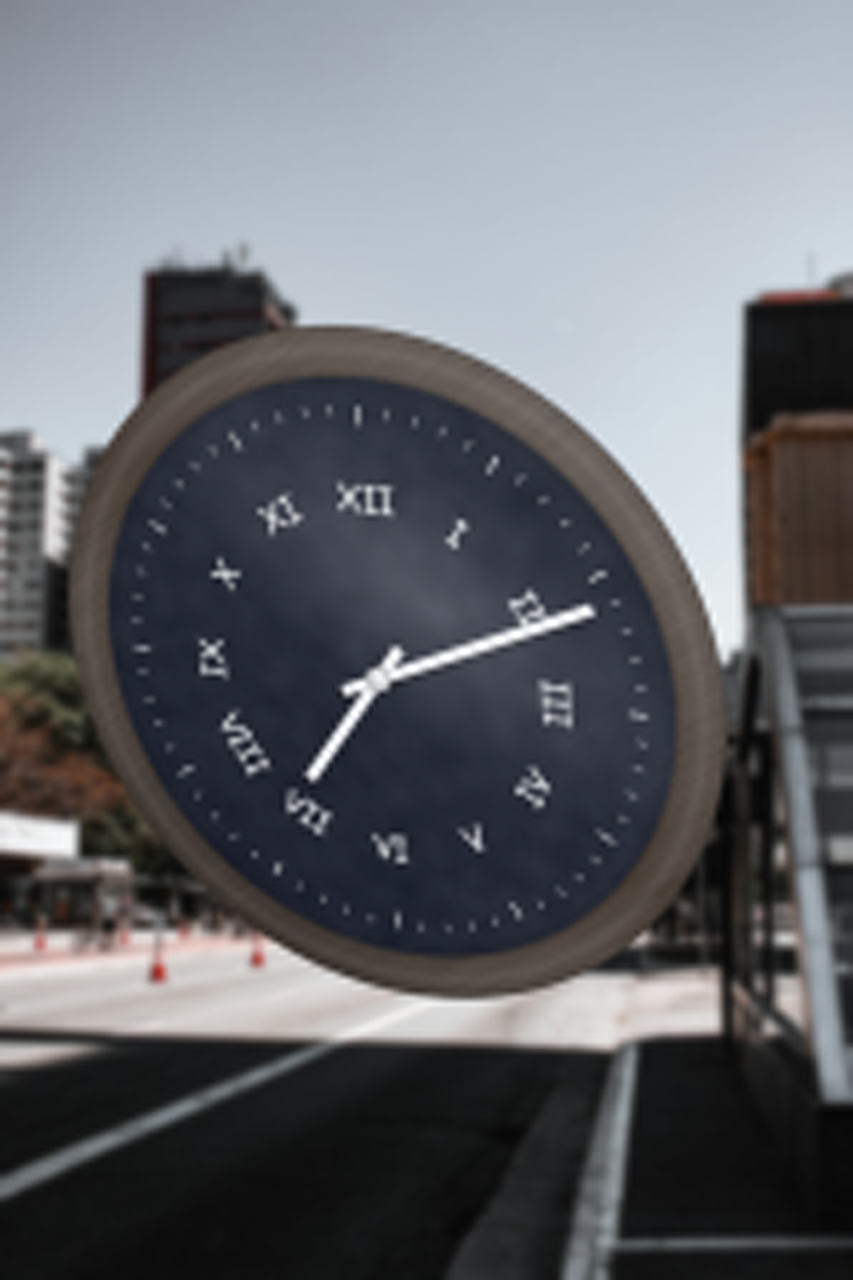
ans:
**7:11**
